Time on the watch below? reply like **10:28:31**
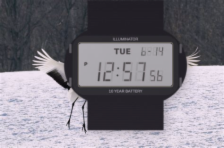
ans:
**12:57:56**
